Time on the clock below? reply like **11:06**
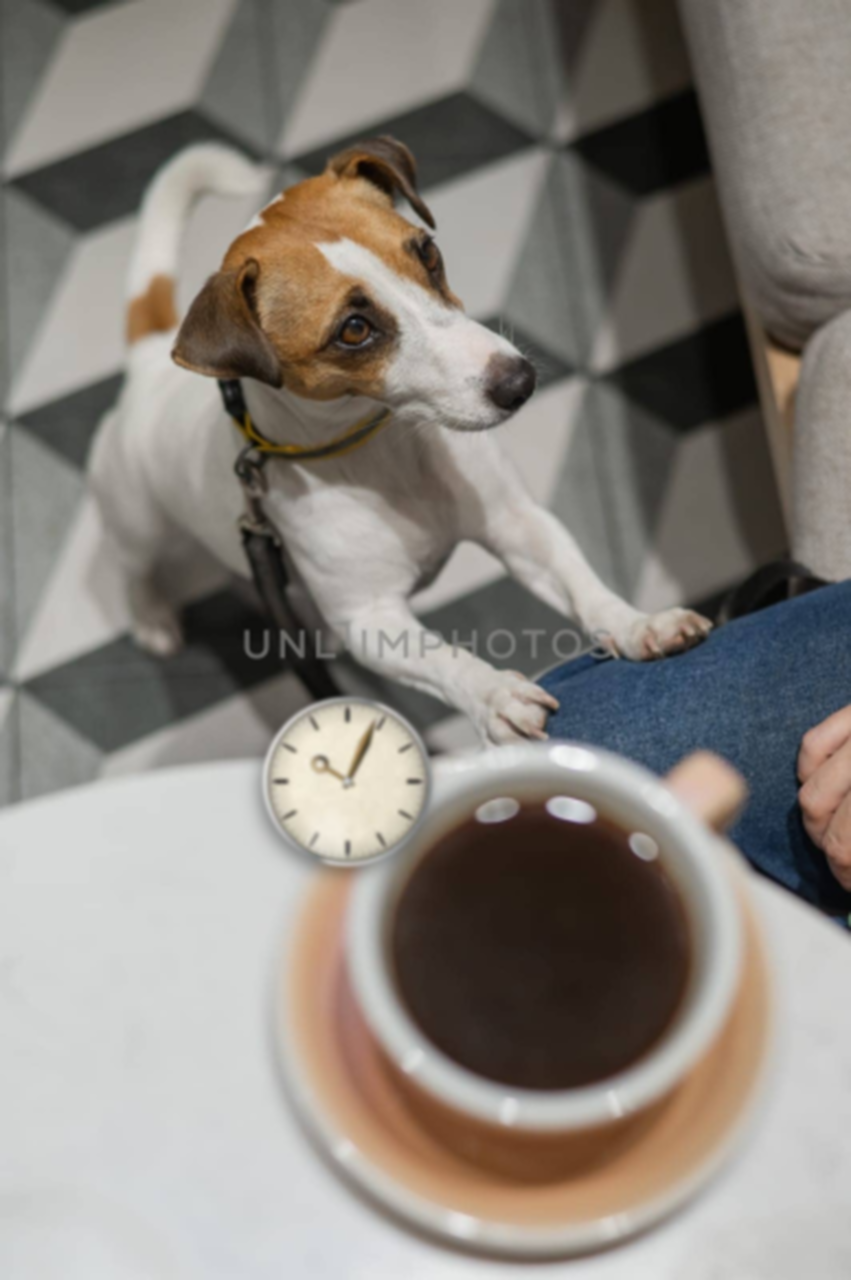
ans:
**10:04**
